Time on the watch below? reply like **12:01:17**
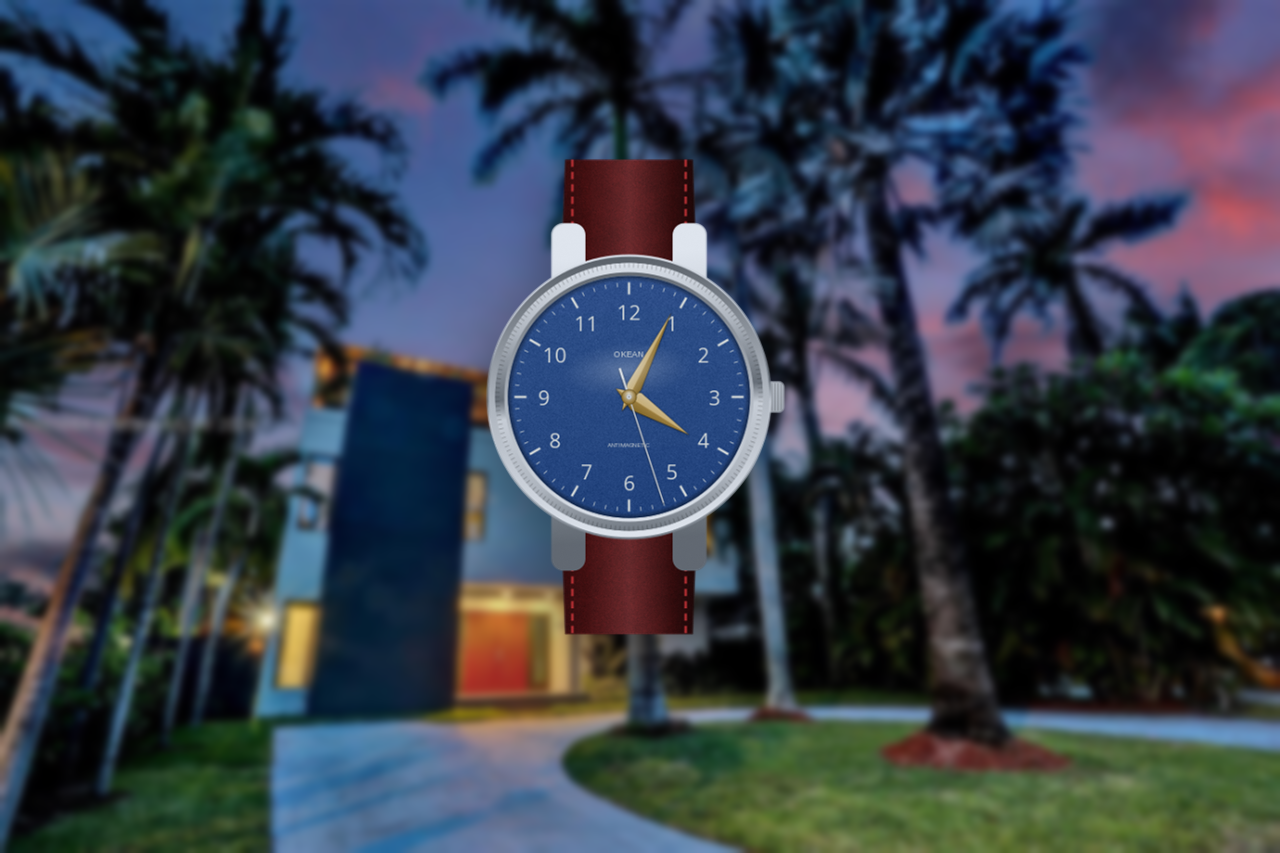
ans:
**4:04:27**
